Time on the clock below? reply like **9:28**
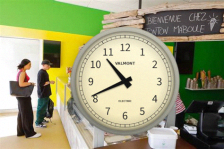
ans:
**10:41**
